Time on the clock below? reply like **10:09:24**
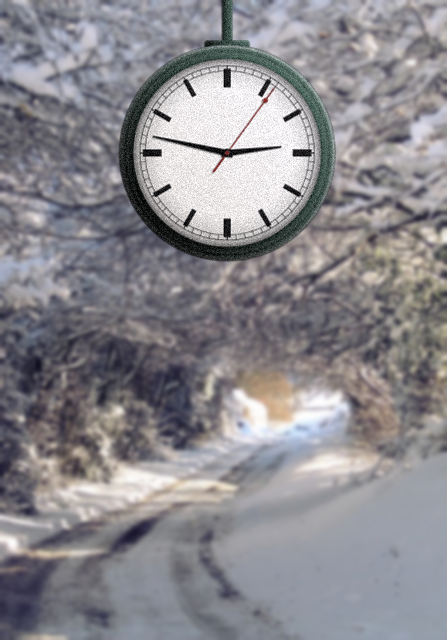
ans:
**2:47:06**
